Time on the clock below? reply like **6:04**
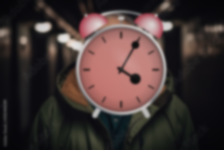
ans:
**4:05**
